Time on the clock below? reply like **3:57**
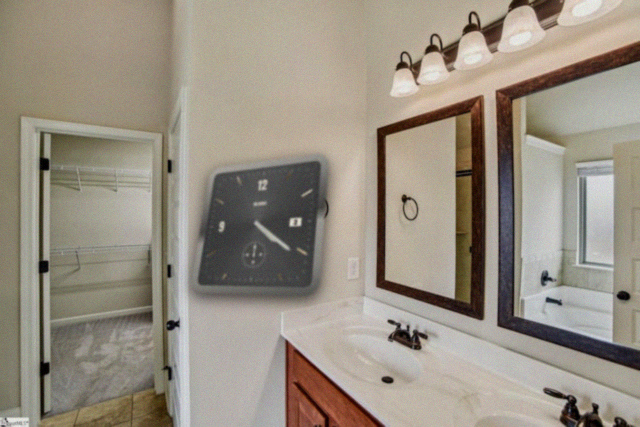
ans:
**4:21**
